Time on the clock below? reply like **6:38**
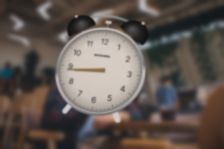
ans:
**8:44**
